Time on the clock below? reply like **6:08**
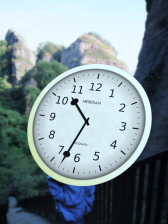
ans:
**10:33**
